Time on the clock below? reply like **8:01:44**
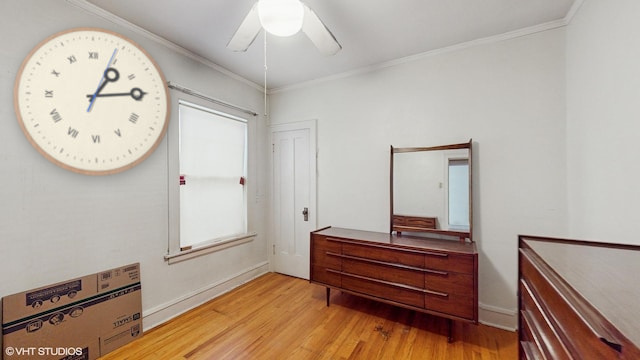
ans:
**1:14:04**
